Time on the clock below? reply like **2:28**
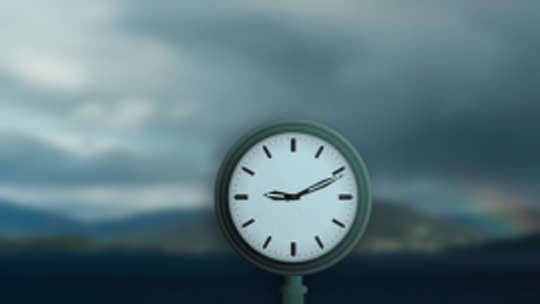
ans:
**9:11**
